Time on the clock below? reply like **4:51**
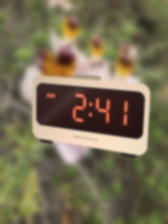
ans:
**2:41**
